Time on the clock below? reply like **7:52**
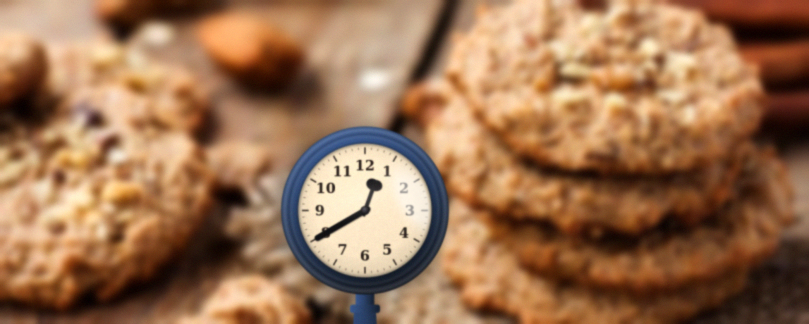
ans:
**12:40**
